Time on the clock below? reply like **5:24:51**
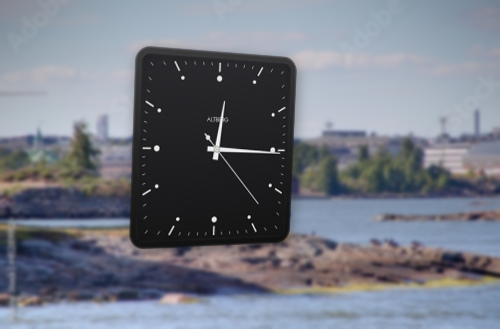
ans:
**12:15:23**
